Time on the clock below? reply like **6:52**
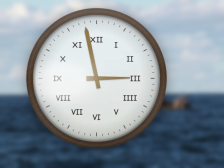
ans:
**2:58**
